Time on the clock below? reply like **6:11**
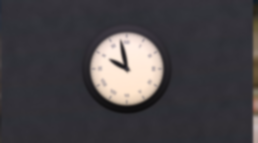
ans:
**9:58**
